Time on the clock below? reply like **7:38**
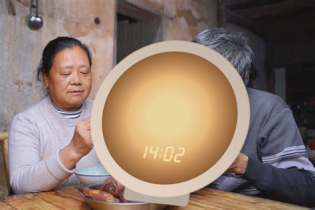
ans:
**14:02**
